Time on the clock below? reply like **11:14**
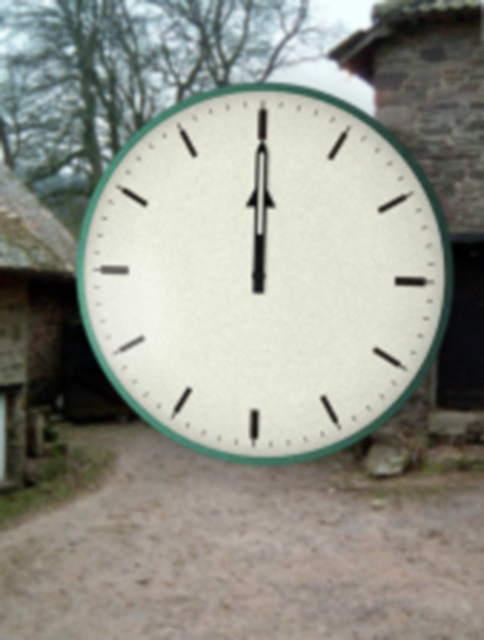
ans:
**12:00**
